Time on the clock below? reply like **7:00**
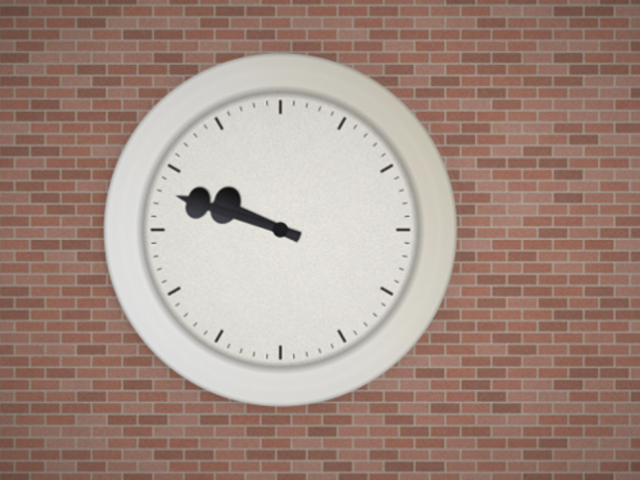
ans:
**9:48**
